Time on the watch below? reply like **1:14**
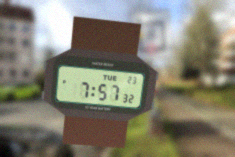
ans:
**7:57**
